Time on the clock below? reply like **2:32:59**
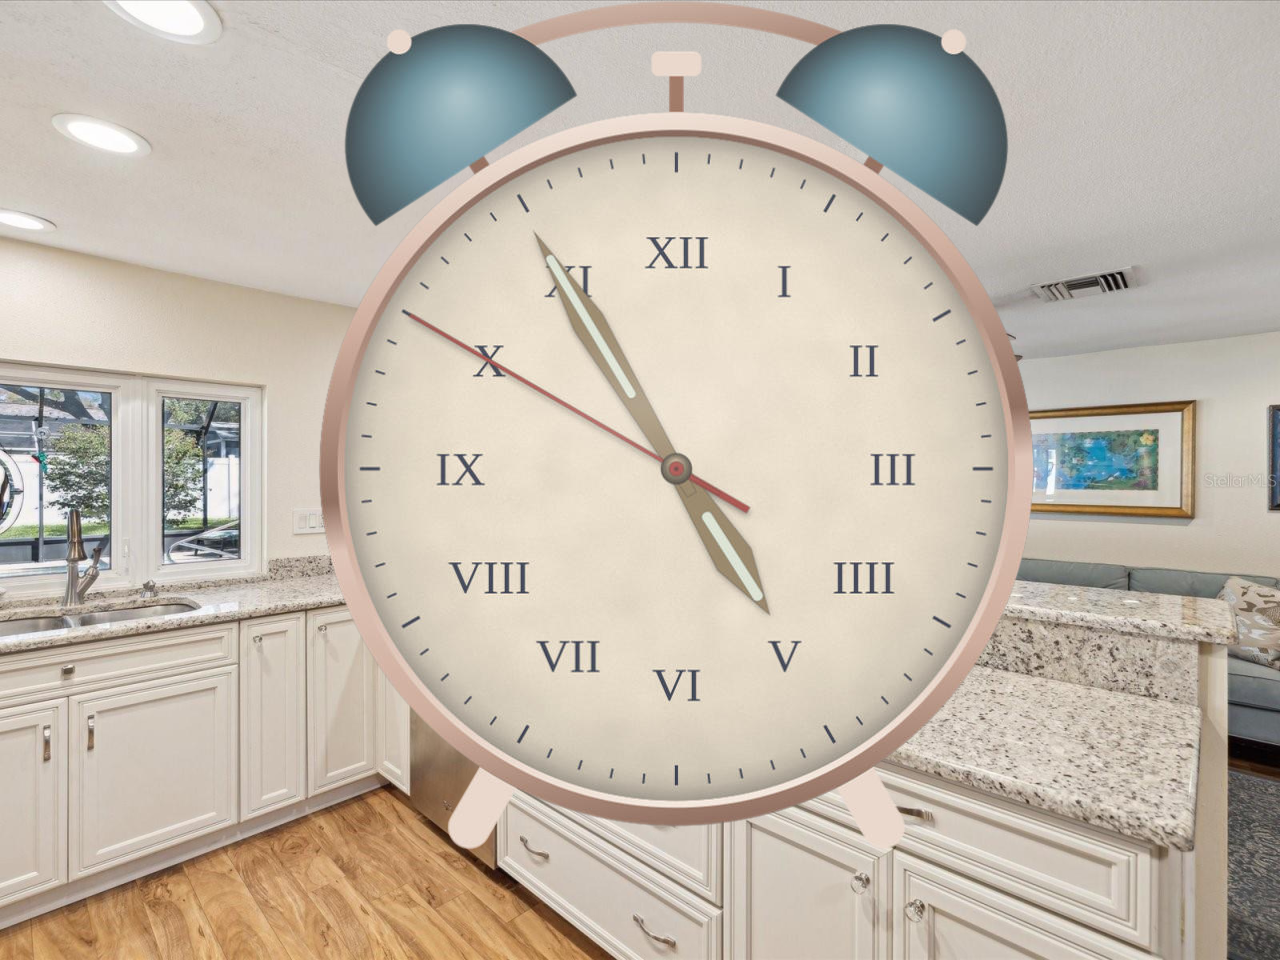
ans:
**4:54:50**
